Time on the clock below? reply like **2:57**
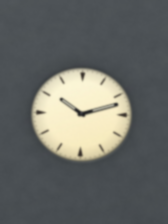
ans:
**10:12**
